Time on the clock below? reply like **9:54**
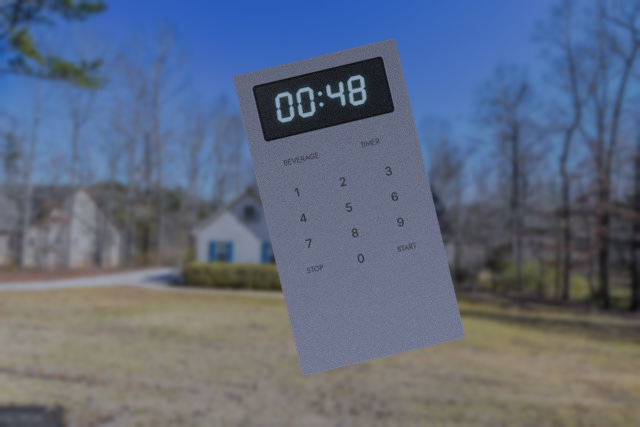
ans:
**0:48**
